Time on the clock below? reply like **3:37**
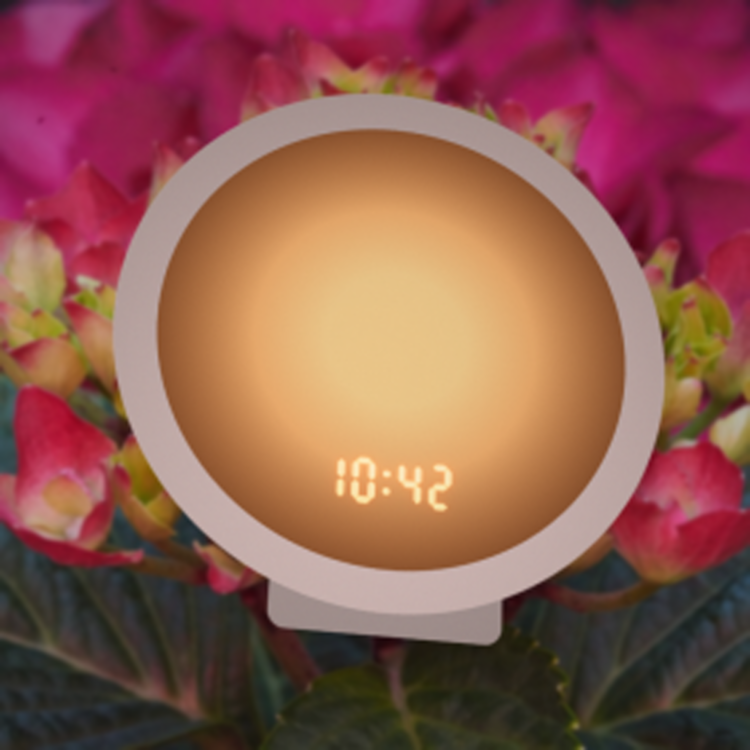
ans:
**10:42**
